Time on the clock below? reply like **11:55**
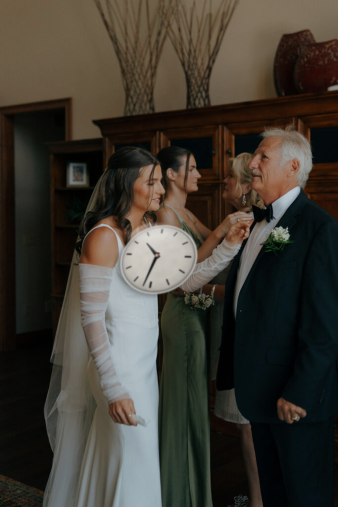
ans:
**10:32**
